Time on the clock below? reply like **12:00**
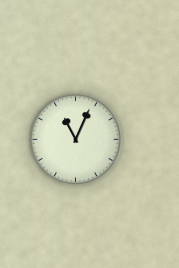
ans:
**11:04**
